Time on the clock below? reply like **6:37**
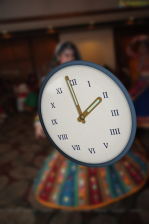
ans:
**1:59**
